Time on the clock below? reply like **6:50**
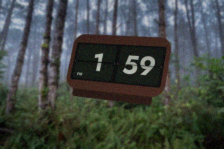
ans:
**1:59**
